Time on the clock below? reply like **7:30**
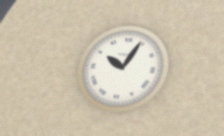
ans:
**10:04**
